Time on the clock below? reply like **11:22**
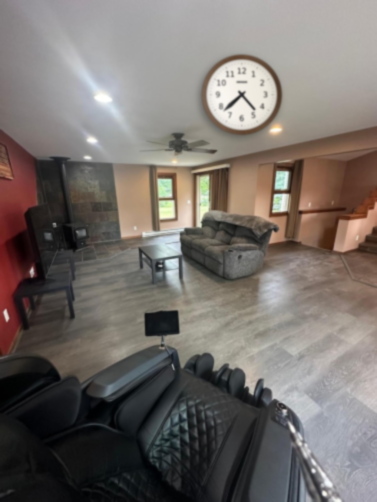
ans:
**4:38**
